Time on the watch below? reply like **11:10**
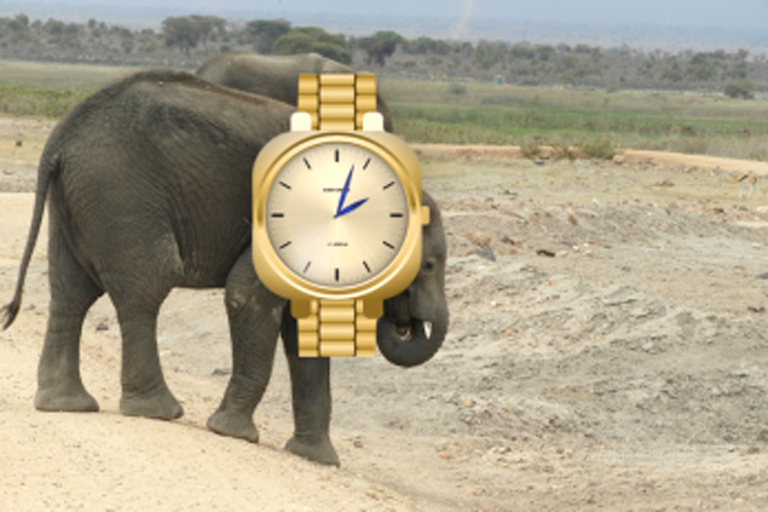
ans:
**2:03**
